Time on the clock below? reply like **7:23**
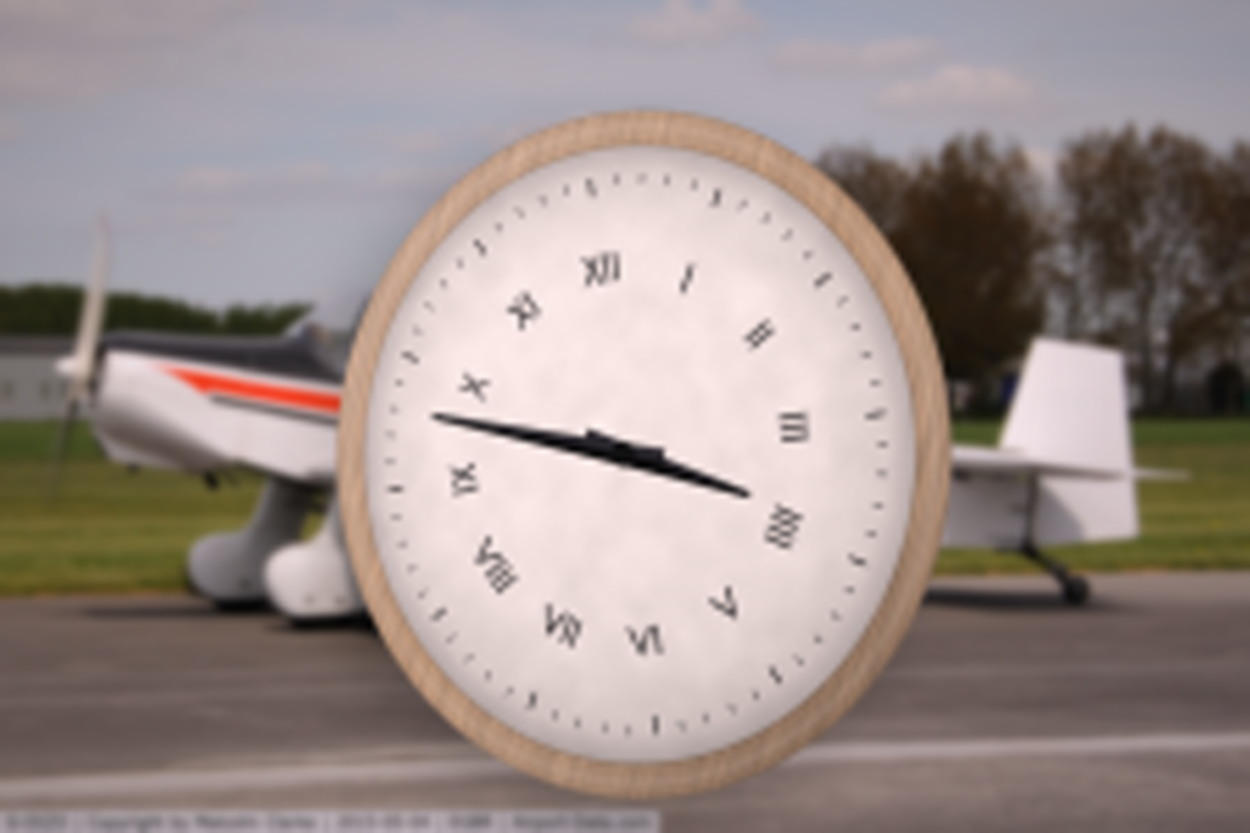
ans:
**3:48**
